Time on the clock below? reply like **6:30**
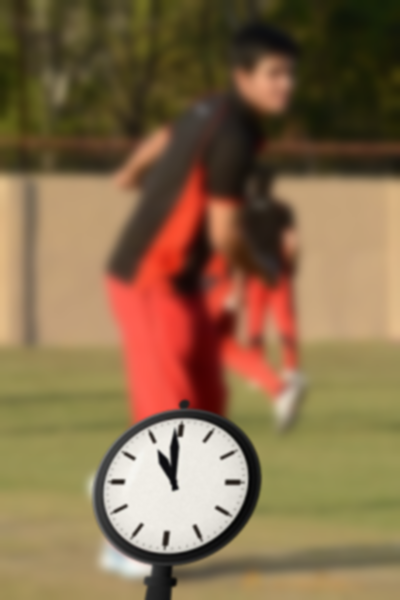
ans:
**10:59**
